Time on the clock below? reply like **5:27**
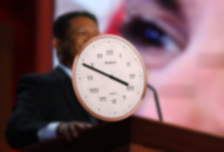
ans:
**3:49**
